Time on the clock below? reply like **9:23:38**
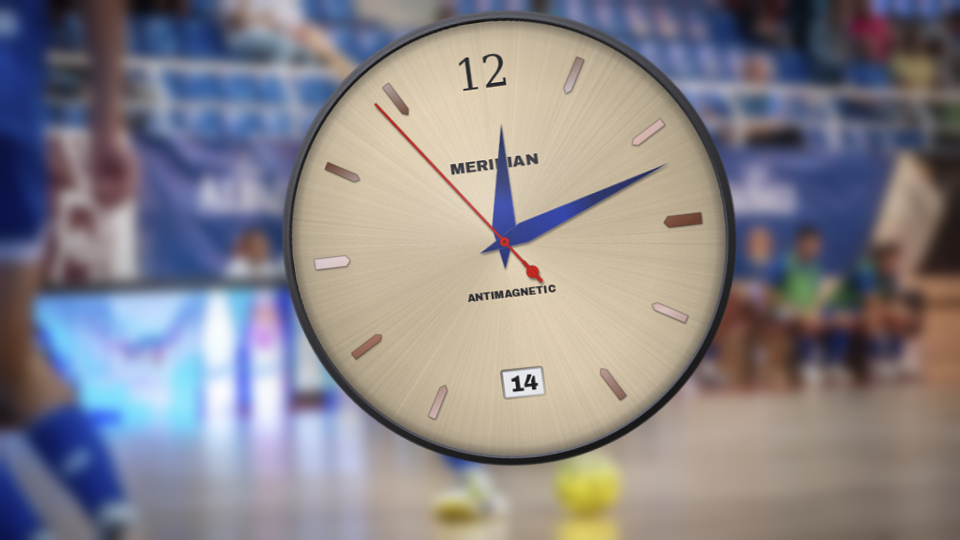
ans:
**12:11:54**
